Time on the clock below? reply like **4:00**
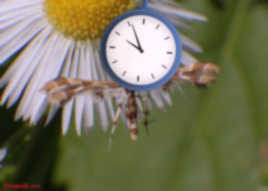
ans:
**9:56**
